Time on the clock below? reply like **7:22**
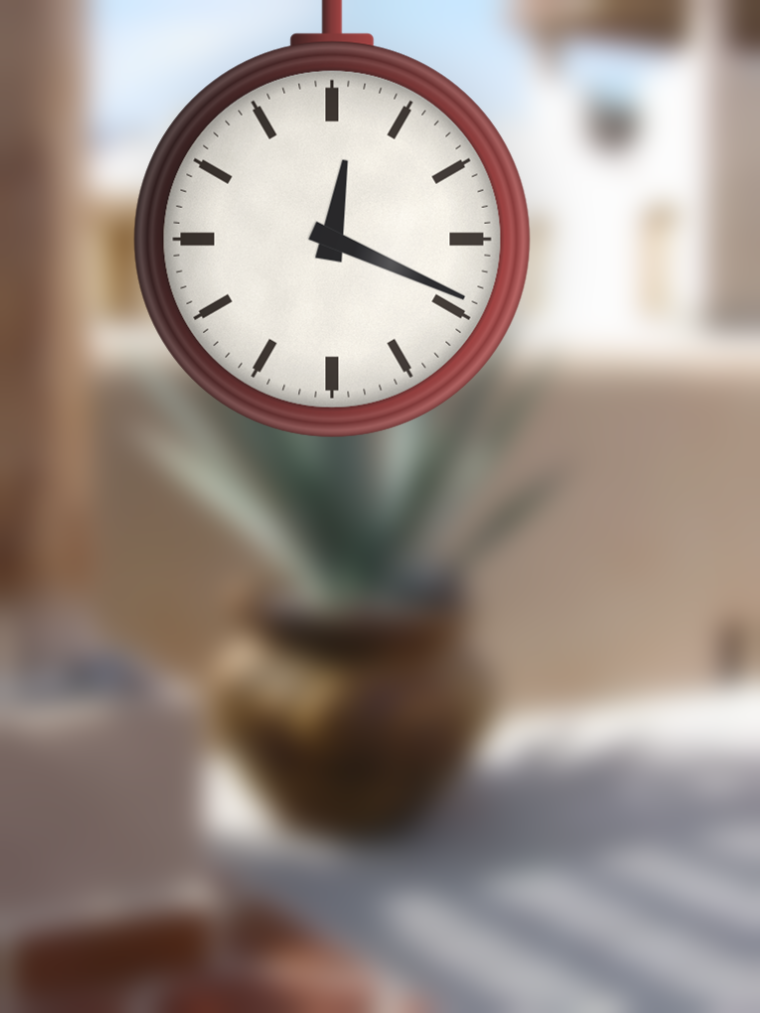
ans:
**12:19**
